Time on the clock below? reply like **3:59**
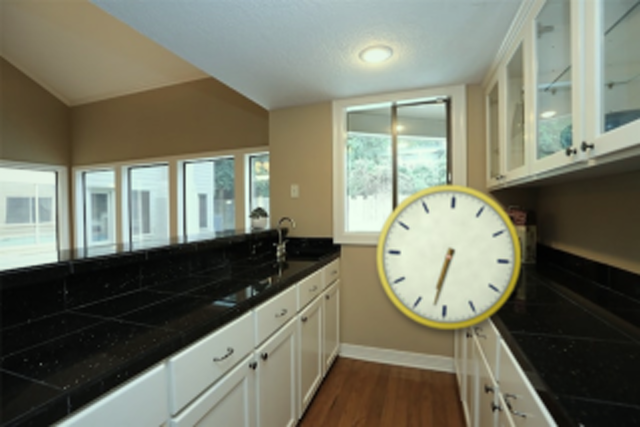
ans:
**6:32**
